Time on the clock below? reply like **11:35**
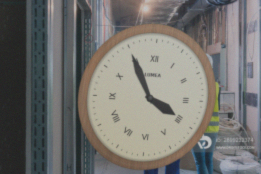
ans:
**3:55**
